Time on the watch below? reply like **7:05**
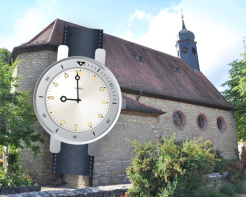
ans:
**8:59**
